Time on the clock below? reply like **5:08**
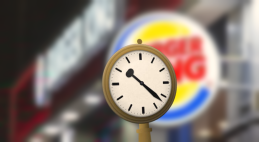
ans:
**10:22**
